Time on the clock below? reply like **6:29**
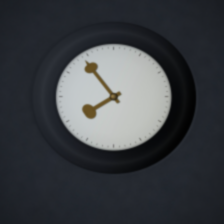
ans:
**7:54**
